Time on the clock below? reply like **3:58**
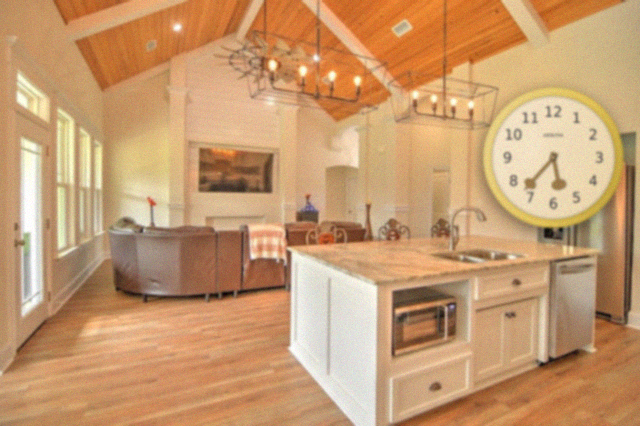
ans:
**5:37**
